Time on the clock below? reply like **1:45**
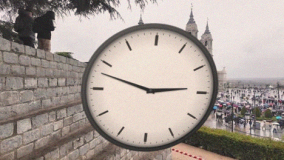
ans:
**2:48**
